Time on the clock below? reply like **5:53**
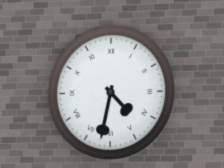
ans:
**4:32**
